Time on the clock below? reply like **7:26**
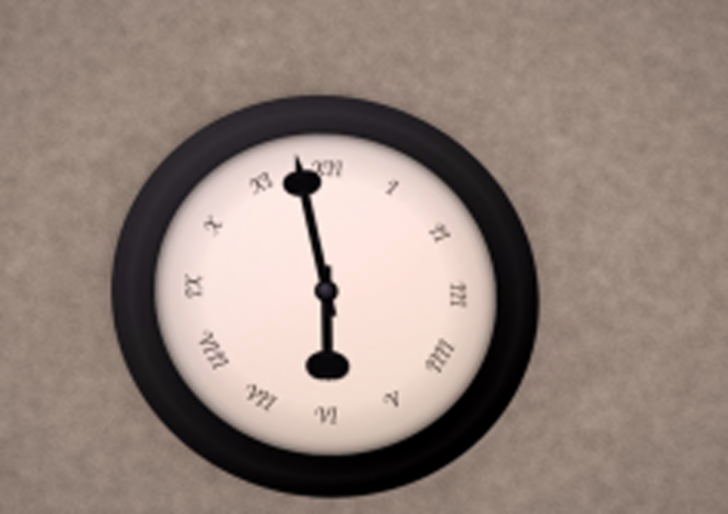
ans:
**5:58**
